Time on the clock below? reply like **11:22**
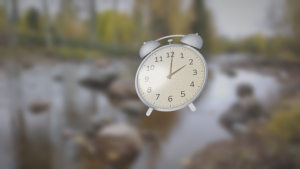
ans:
**2:01**
